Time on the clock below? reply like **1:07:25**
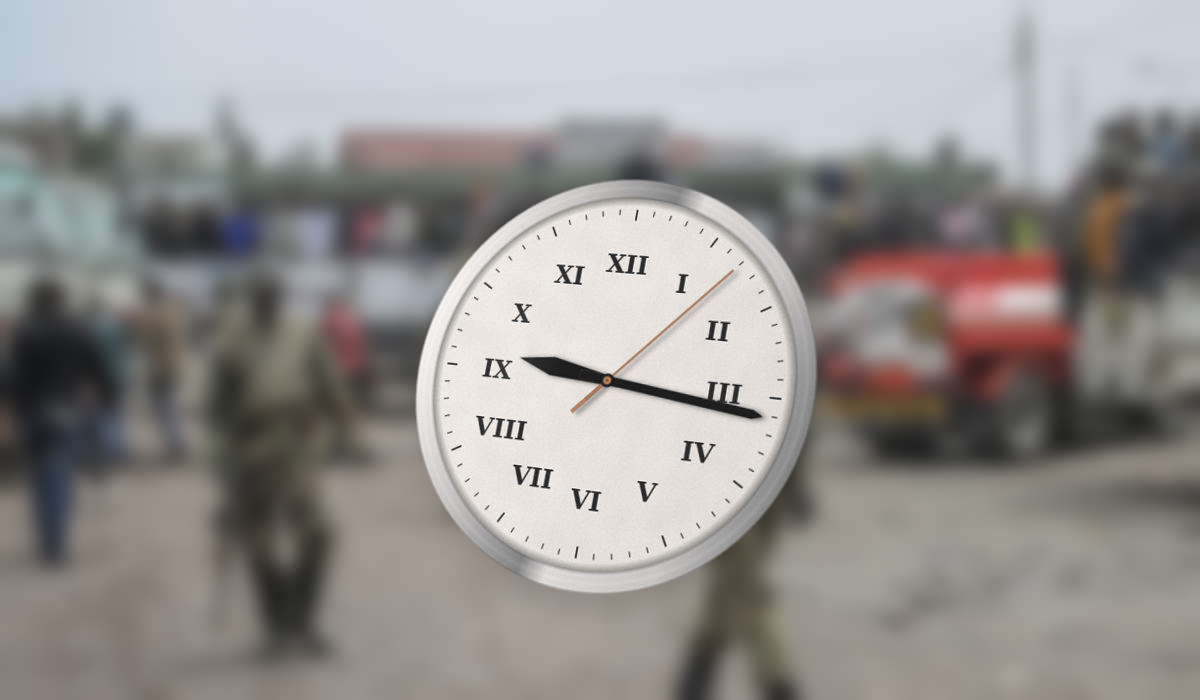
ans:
**9:16:07**
